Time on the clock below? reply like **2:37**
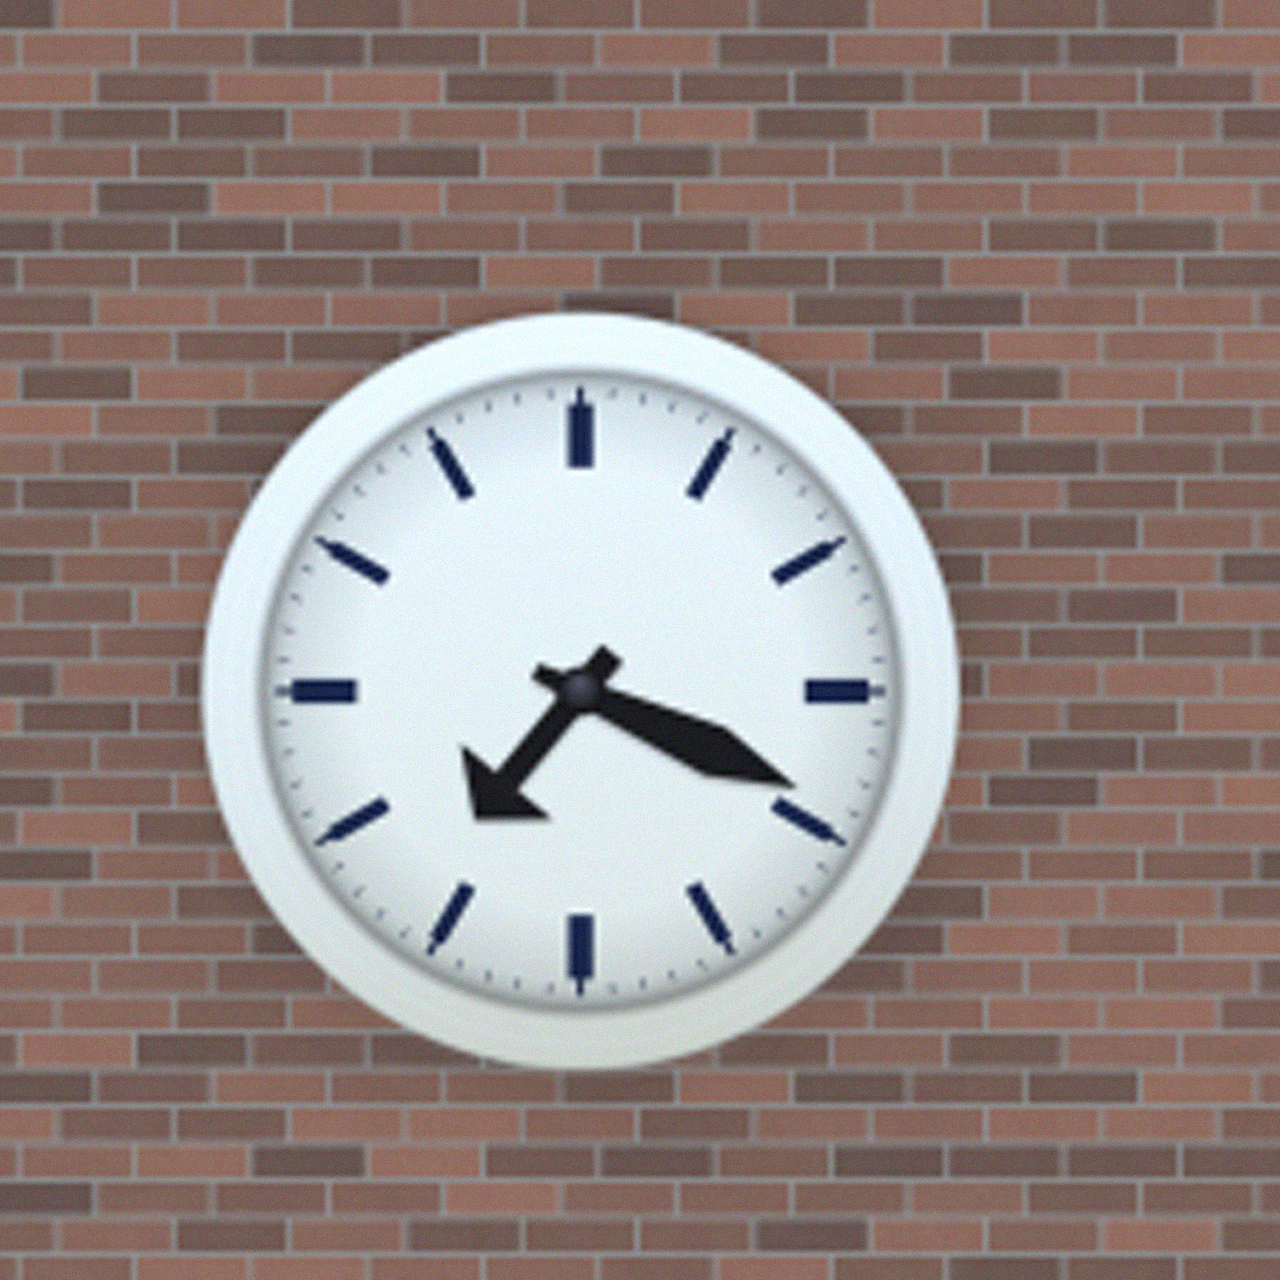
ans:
**7:19**
